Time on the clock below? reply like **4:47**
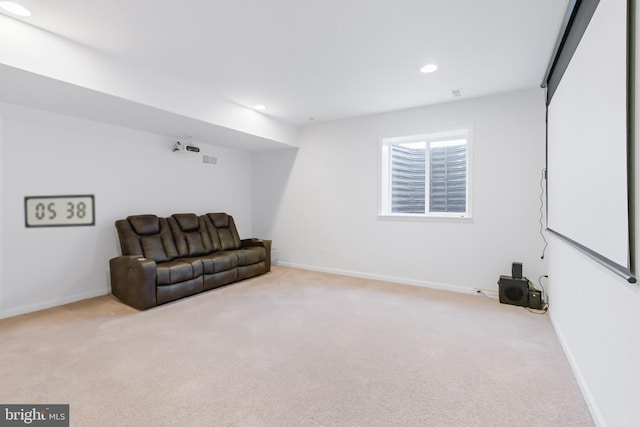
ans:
**5:38**
